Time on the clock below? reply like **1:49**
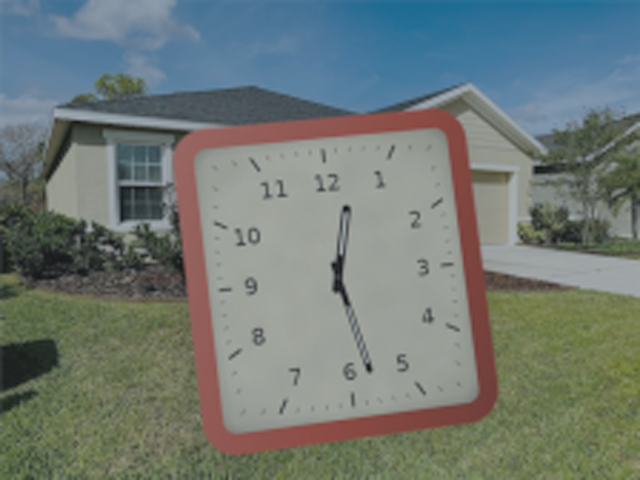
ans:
**12:28**
